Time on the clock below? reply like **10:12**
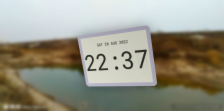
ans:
**22:37**
